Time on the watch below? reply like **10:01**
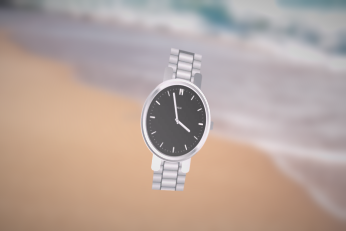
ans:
**3:57**
